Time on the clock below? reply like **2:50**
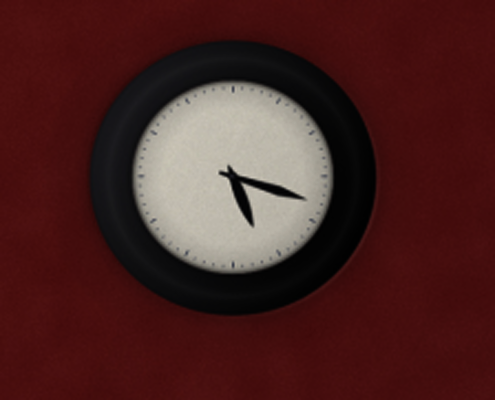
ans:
**5:18**
